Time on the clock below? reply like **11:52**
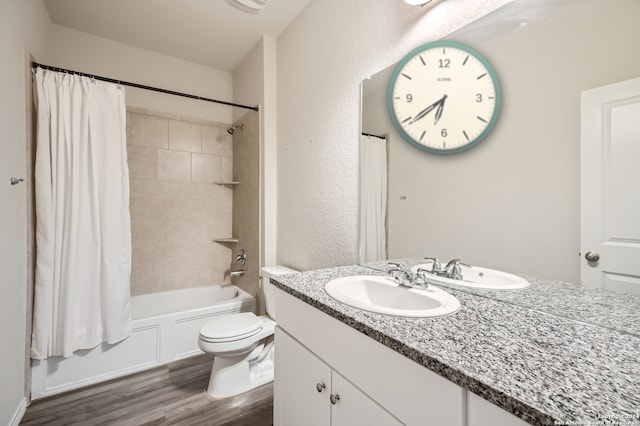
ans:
**6:39**
